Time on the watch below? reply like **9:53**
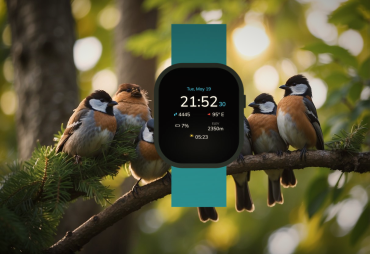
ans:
**21:52**
